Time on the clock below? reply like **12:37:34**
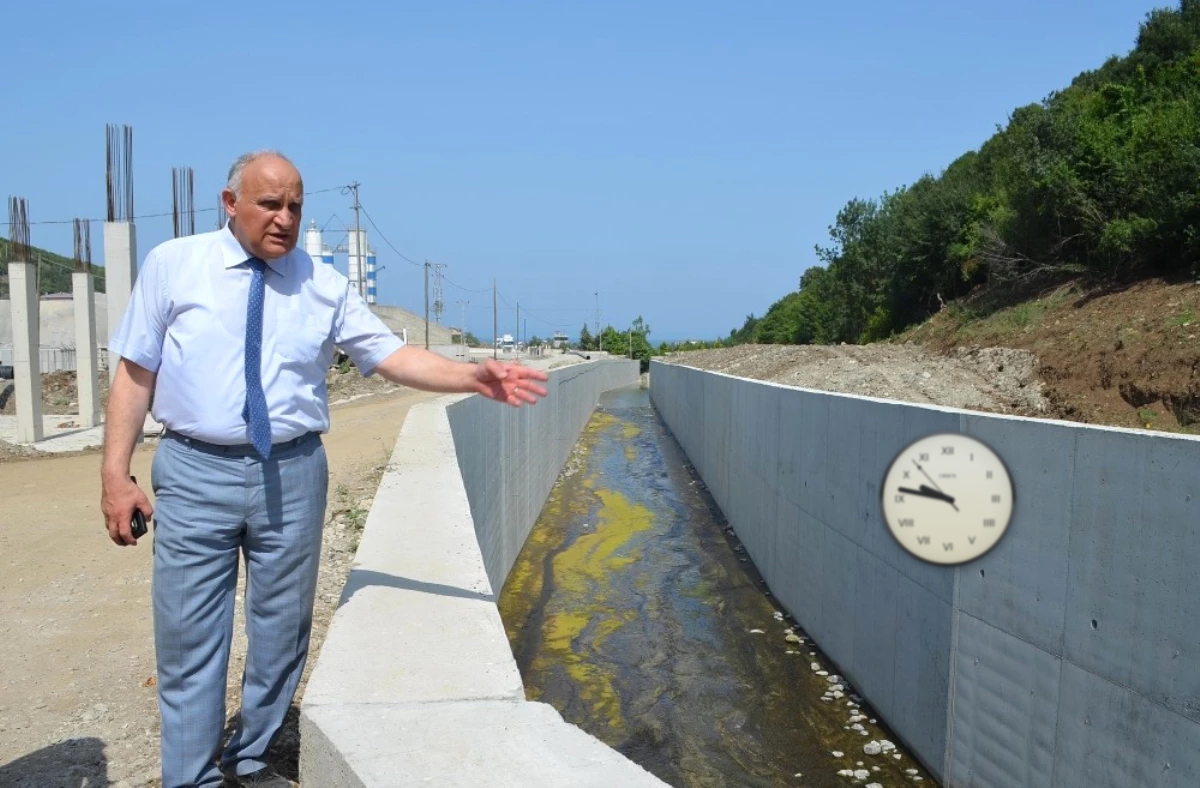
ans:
**9:46:53**
